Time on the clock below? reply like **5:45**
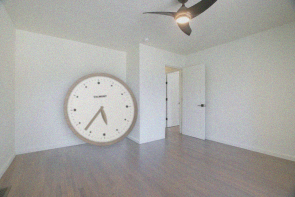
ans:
**5:37**
